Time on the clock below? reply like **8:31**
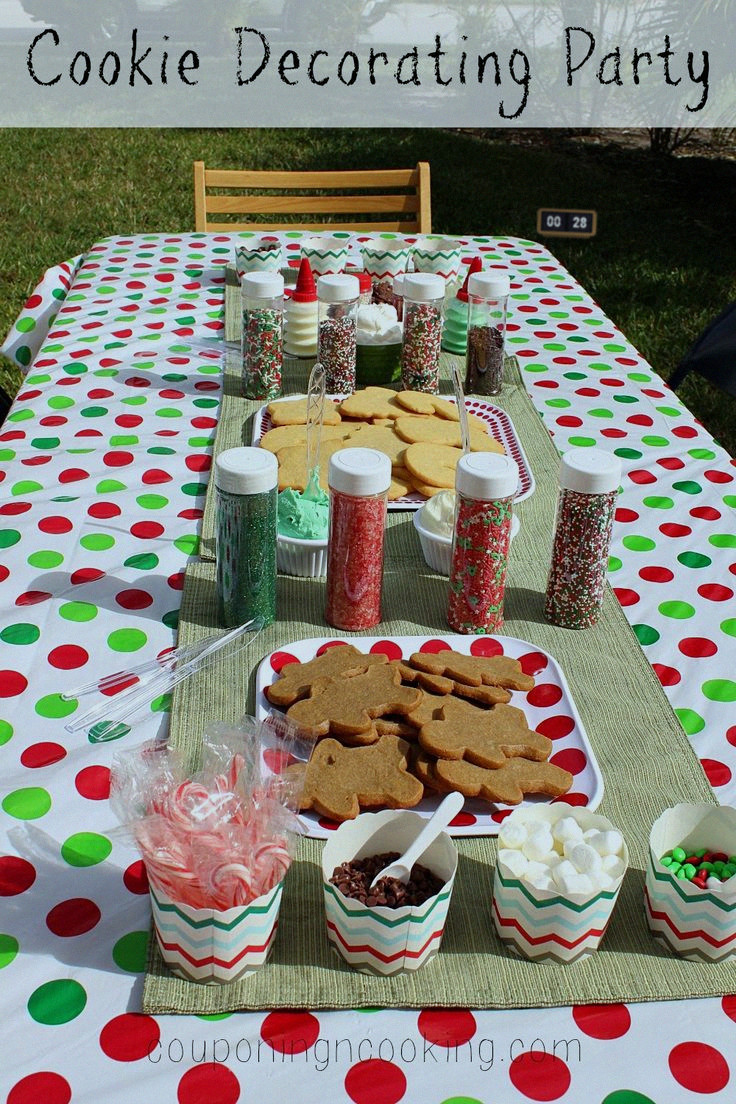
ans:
**0:28**
